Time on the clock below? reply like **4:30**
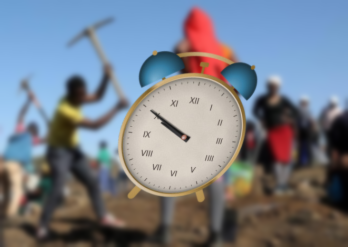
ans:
**9:50**
